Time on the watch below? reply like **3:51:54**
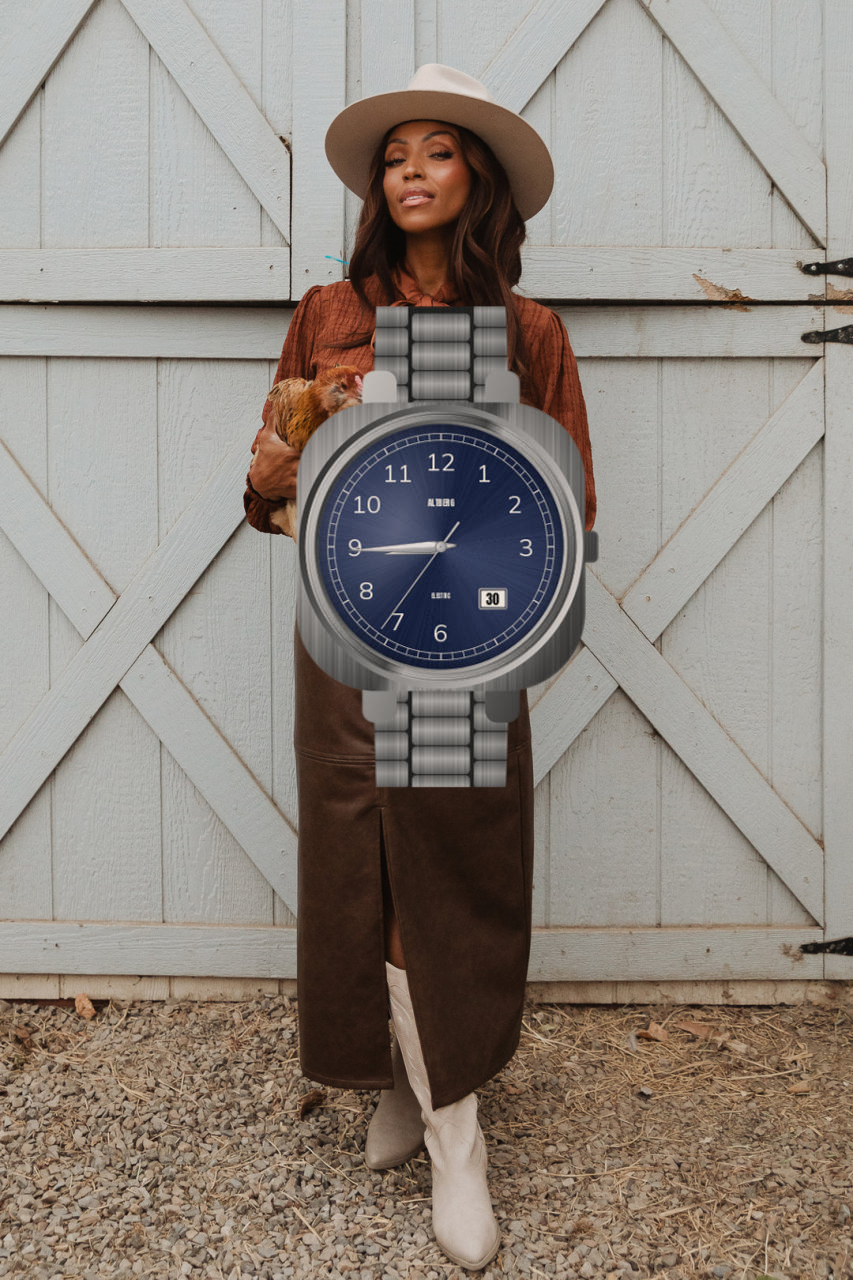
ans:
**8:44:36**
